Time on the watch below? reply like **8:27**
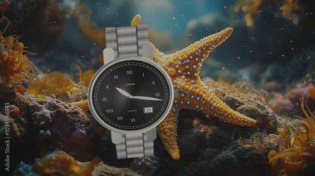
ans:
**10:17**
